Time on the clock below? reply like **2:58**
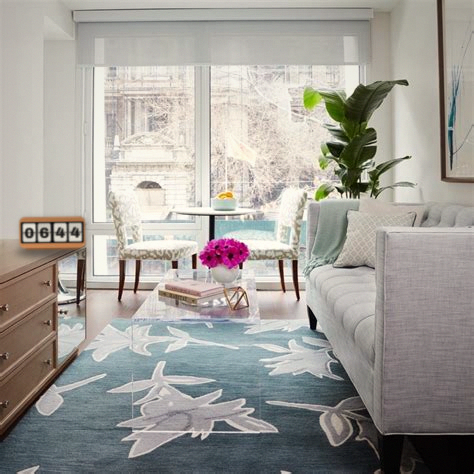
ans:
**6:44**
